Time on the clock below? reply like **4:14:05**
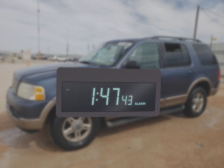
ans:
**1:47:43**
